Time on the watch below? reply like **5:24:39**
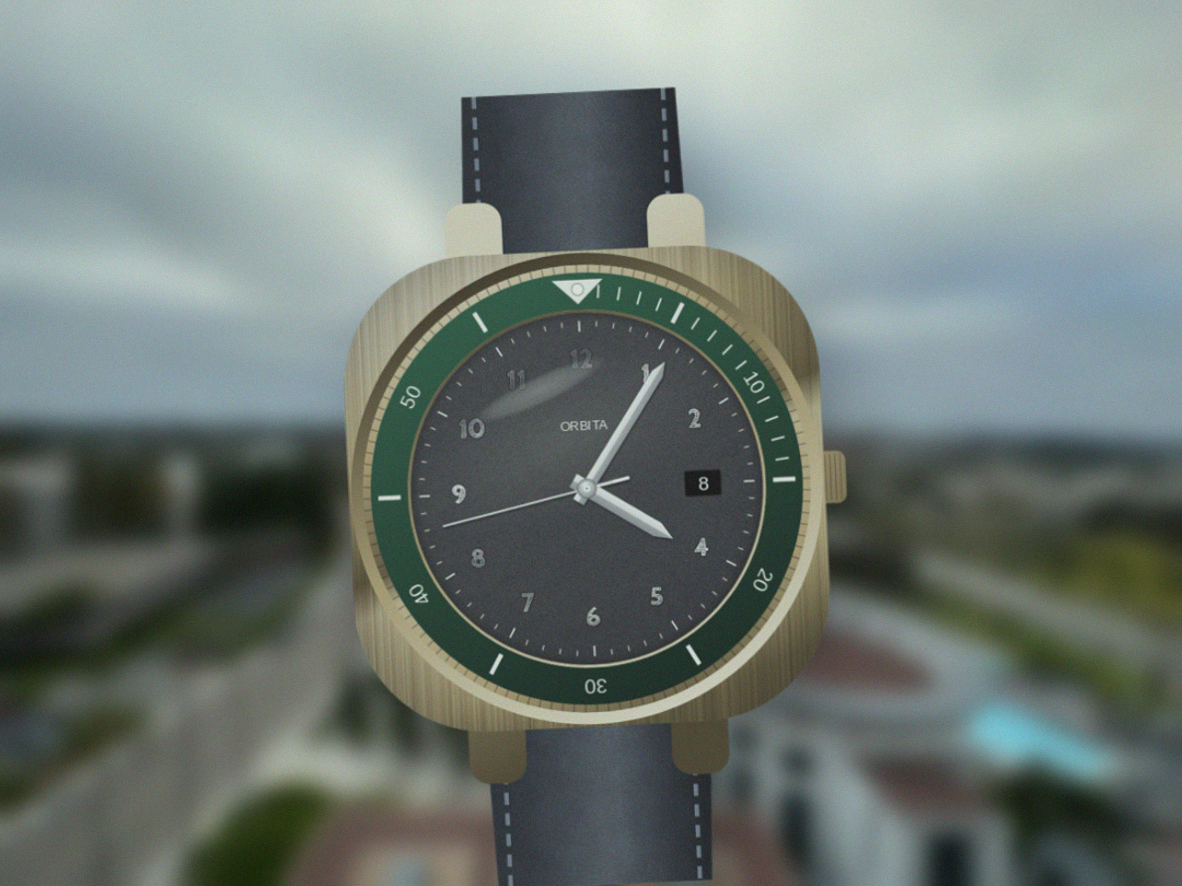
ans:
**4:05:43**
